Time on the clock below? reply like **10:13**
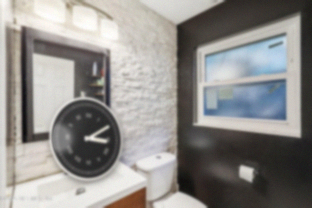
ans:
**3:10**
